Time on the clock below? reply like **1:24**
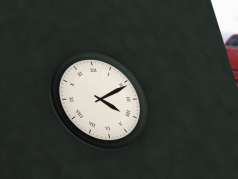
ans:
**4:11**
